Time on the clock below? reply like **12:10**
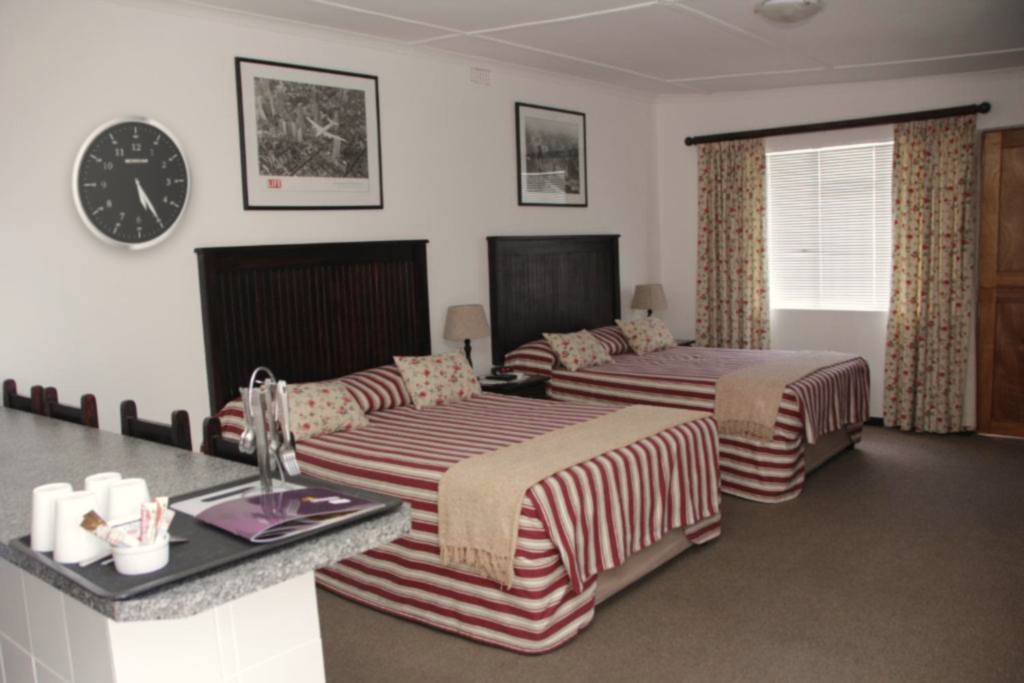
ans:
**5:25**
